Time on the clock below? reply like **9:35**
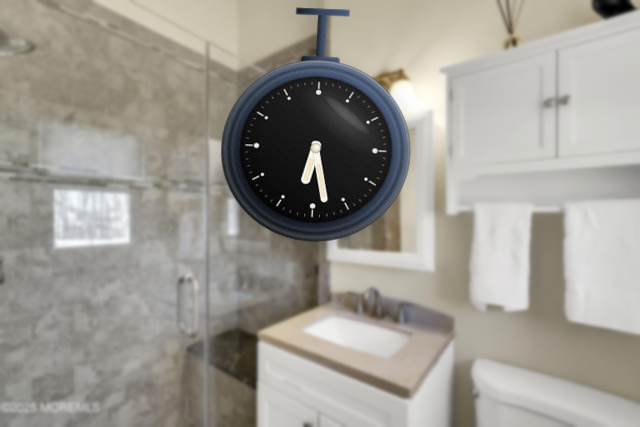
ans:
**6:28**
